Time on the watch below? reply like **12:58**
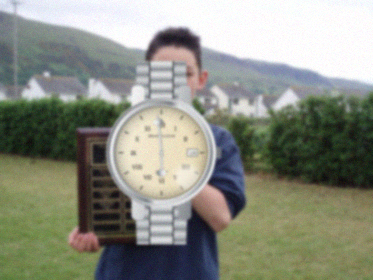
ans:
**5:59**
